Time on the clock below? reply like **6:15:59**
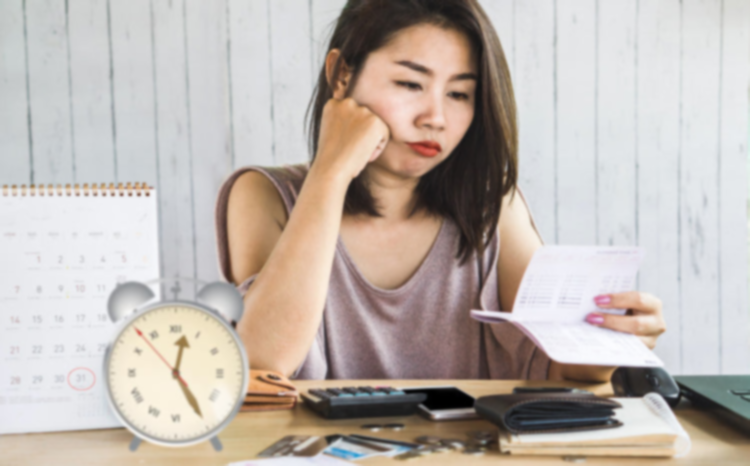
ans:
**12:24:53**
